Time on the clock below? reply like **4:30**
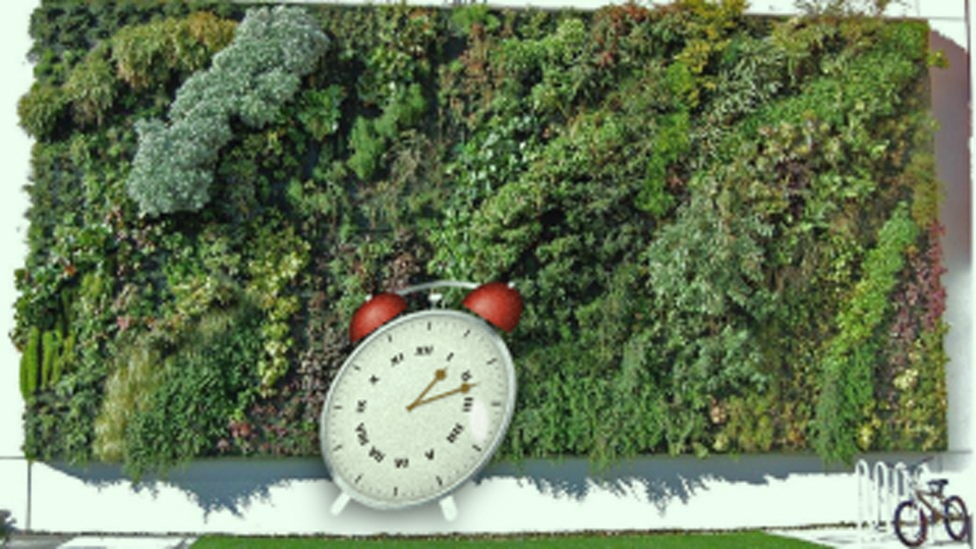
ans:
**1:12**
